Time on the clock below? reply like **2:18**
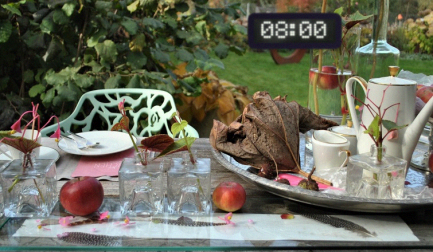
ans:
**8:00**
